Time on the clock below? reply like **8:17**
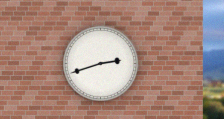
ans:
**2:42**
